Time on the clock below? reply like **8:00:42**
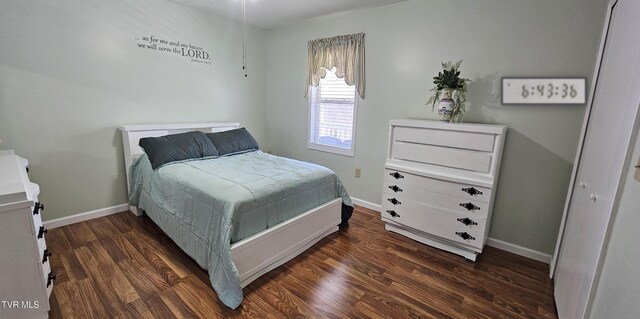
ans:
**6:43:36**
